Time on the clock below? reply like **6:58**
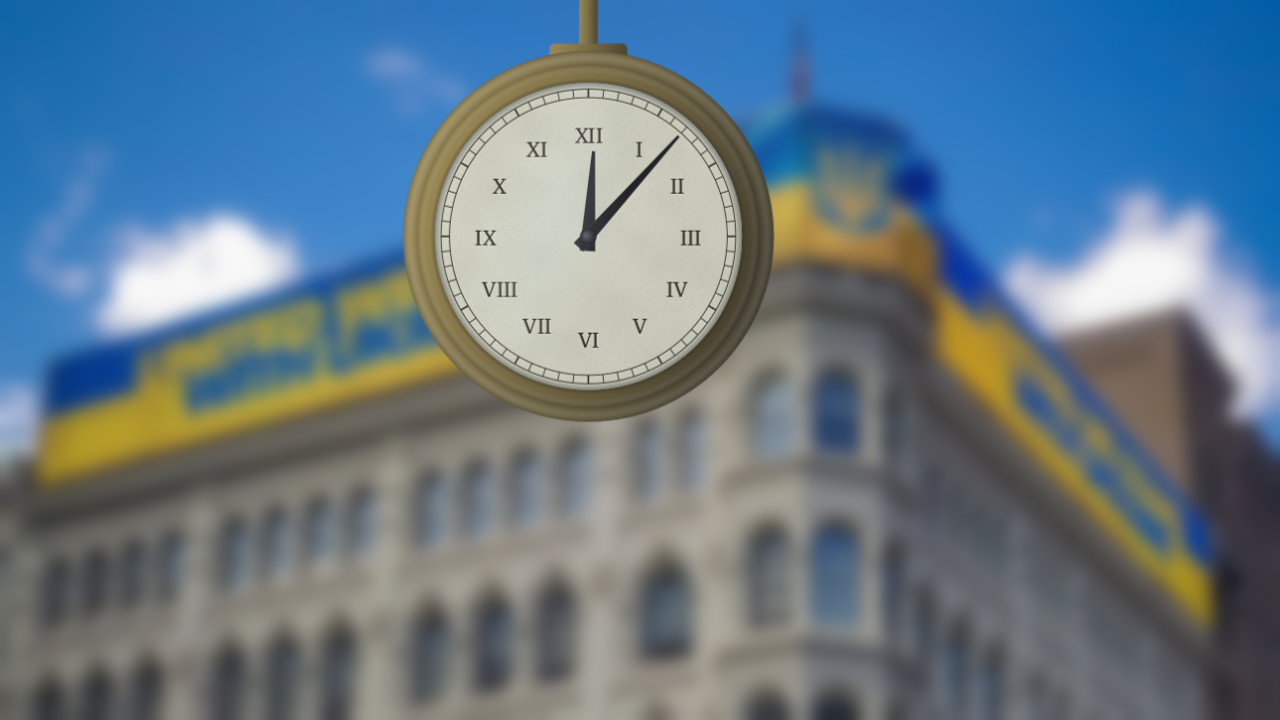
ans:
**12:07**
